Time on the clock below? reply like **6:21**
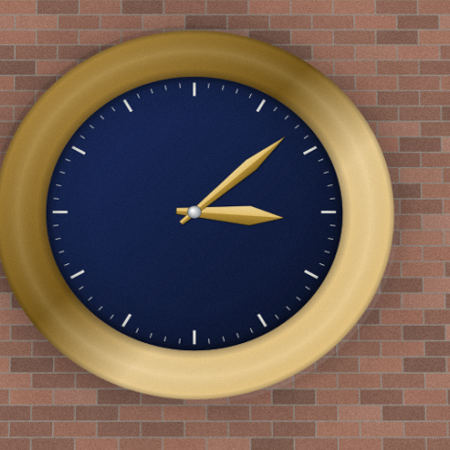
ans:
**3:08**
